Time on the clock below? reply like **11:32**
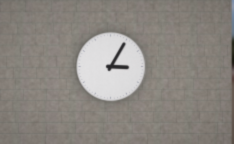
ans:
**3:05**
